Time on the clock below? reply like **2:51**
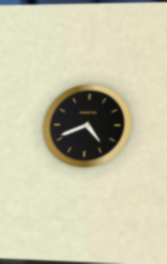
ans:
**4:41**
